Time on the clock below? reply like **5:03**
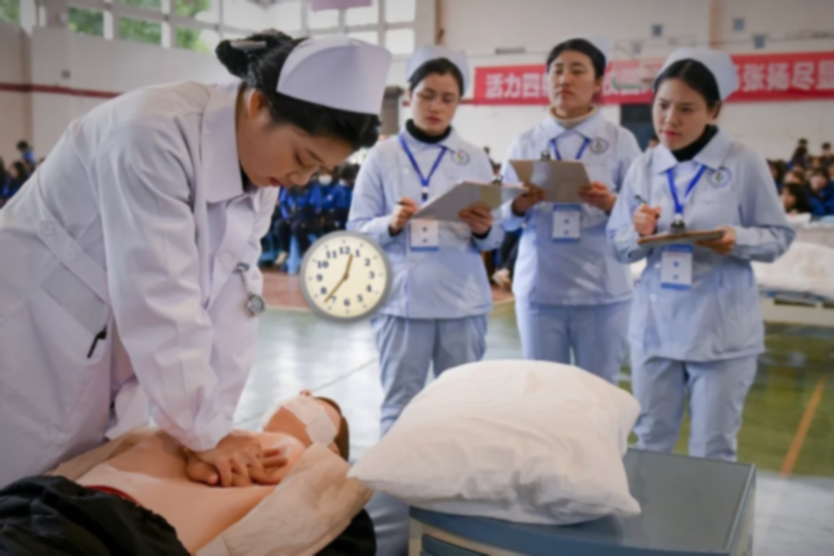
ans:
**12:37**
